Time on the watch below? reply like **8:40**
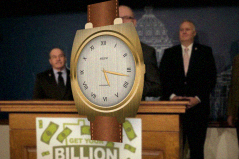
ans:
**5:17**
